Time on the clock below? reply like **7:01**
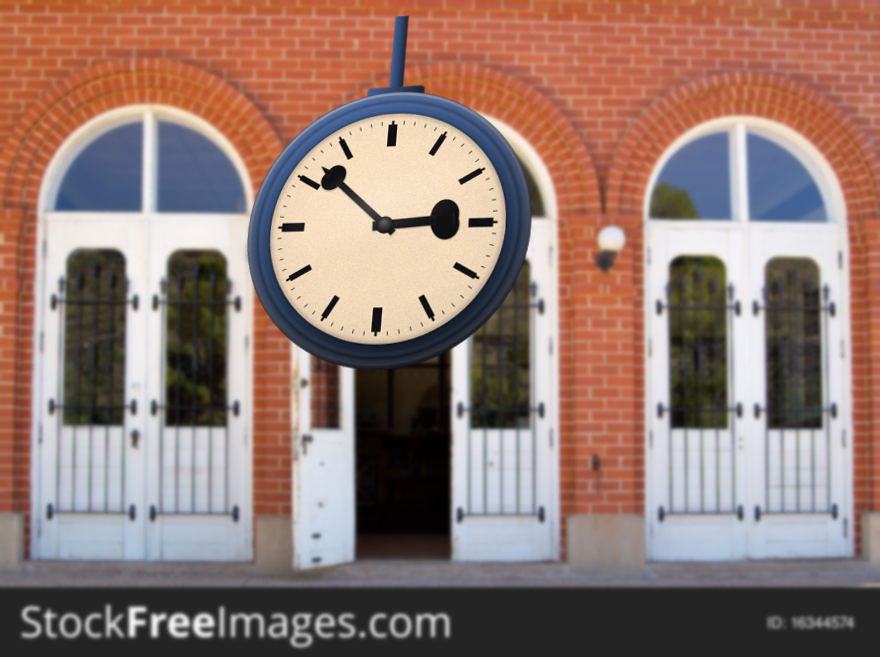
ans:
**2:52**
